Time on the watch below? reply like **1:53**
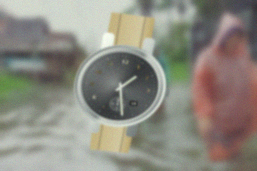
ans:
**1:28**
